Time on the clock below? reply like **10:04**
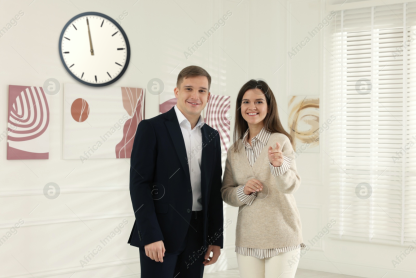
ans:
**12:00**
